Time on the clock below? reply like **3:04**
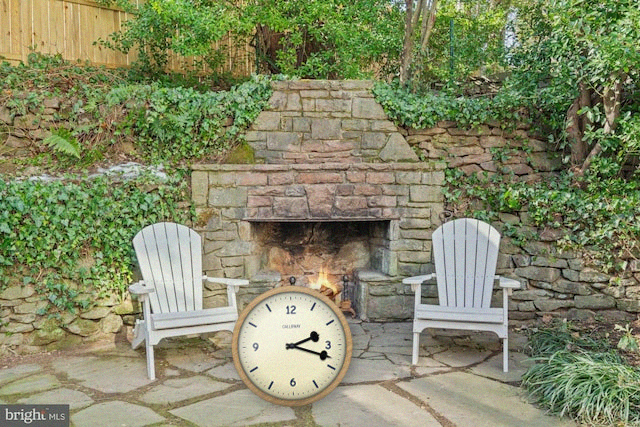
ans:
**2:18**
